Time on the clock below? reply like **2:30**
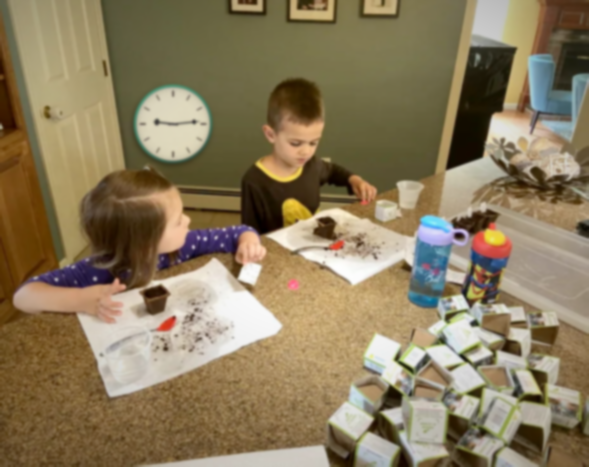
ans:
**9:14**
